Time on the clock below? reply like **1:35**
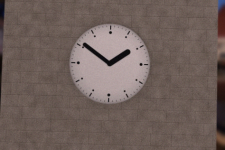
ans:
**1:51**
